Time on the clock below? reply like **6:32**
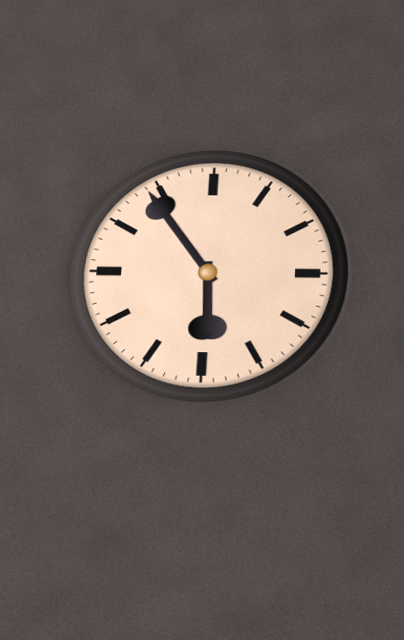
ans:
**5:54**
